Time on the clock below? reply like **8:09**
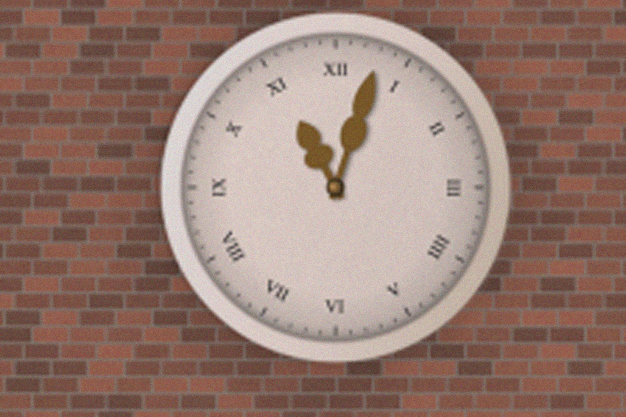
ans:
**11:03**
